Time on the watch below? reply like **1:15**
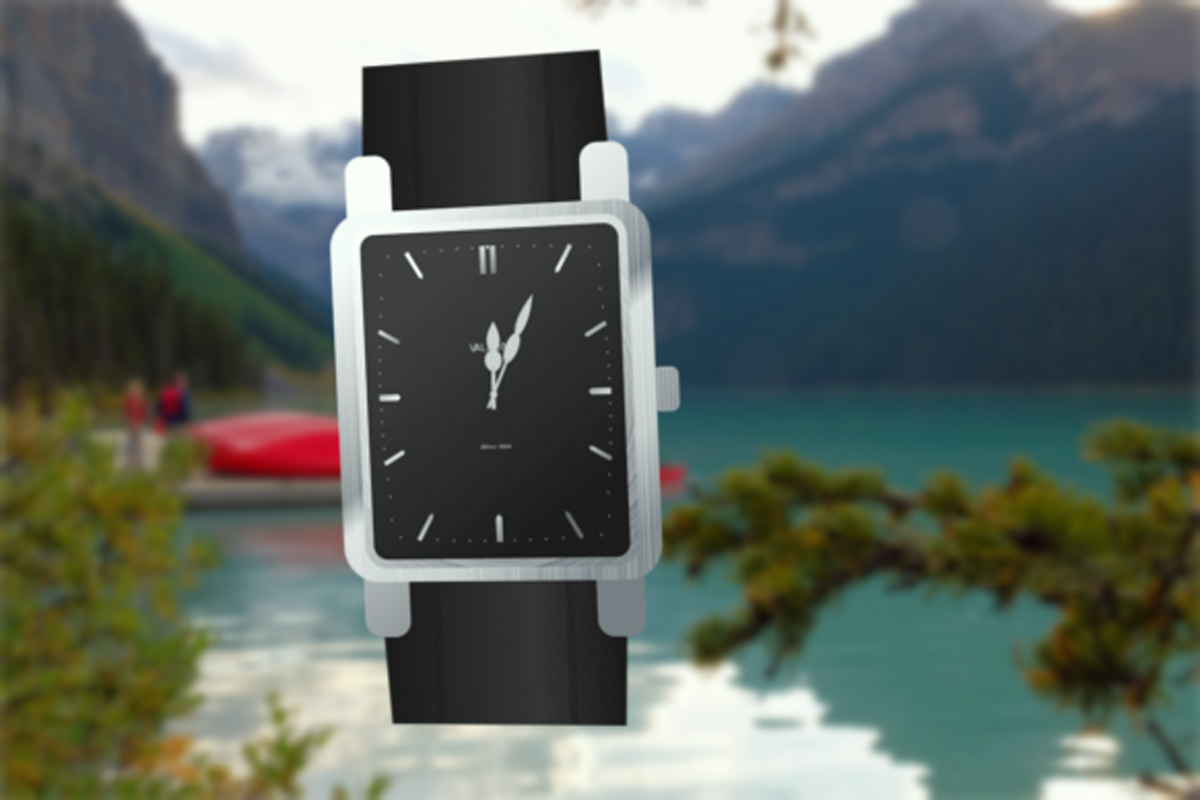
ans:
**12:04**
